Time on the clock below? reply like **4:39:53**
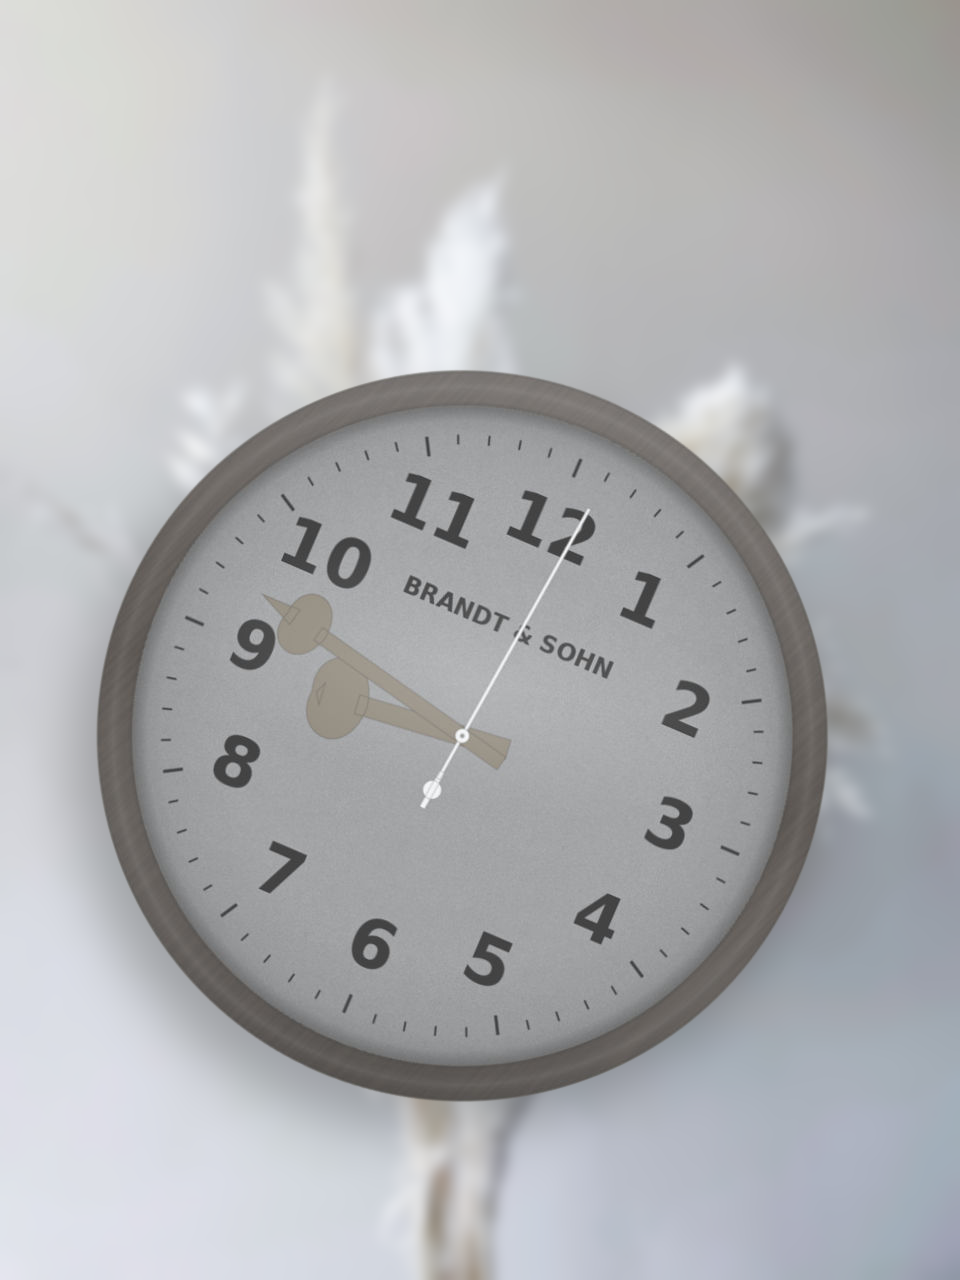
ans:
**8:47:01**
